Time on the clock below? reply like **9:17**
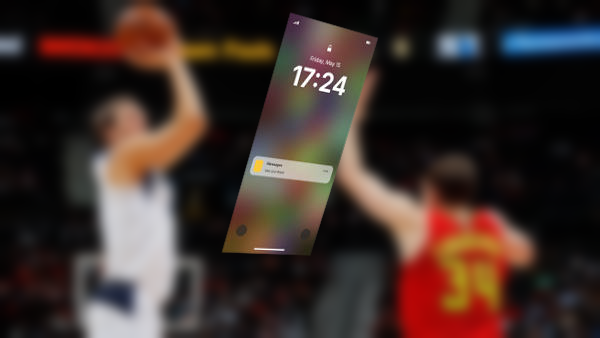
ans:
**17:24**
